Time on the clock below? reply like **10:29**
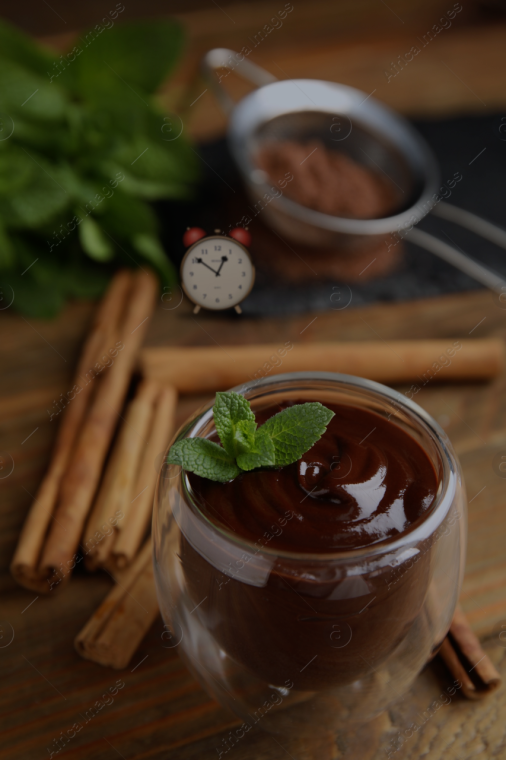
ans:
**12:51**
